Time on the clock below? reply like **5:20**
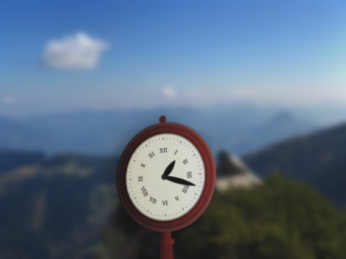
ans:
**1:18**
